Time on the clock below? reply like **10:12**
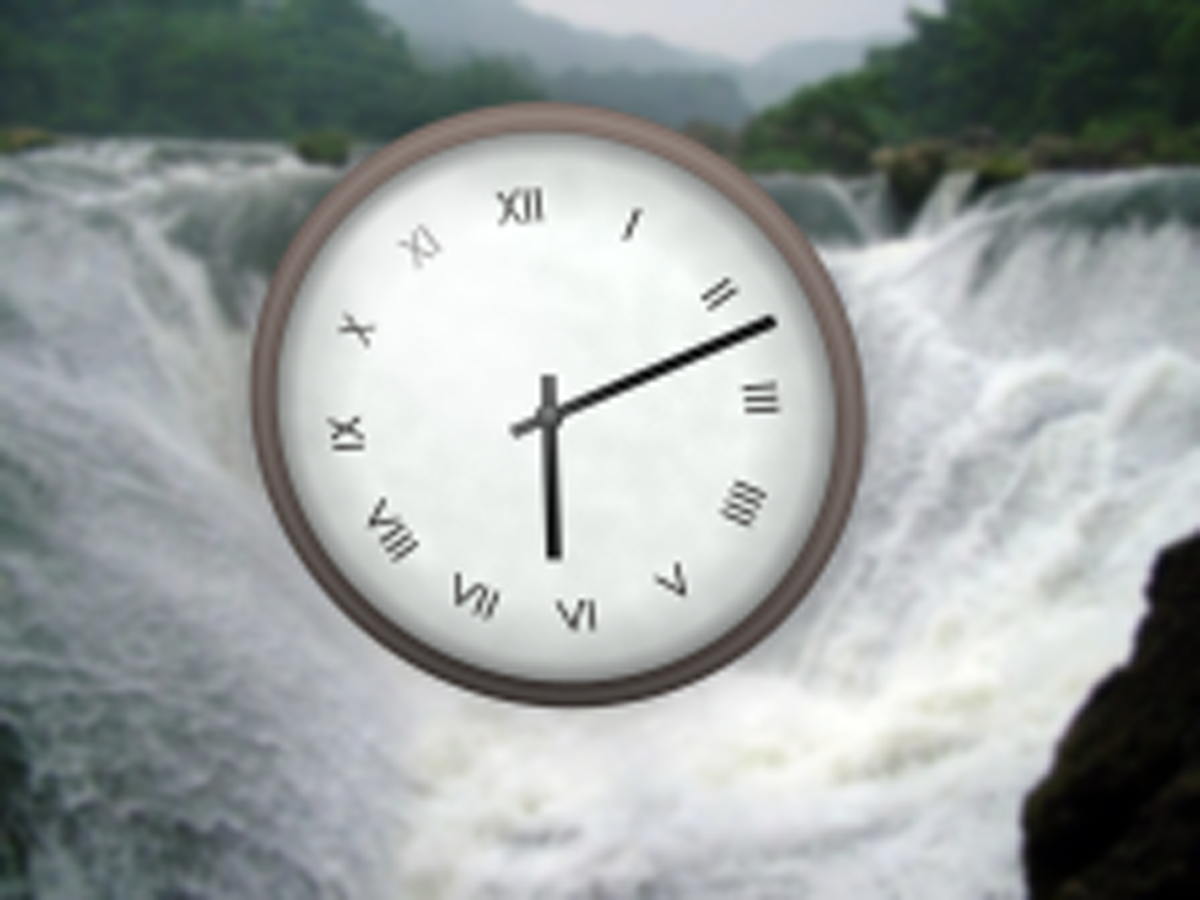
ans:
**6:12**
